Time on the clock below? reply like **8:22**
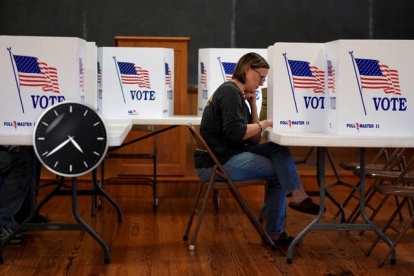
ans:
**4:39**
